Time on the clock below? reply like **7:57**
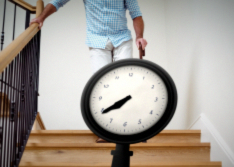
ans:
**7:39**
